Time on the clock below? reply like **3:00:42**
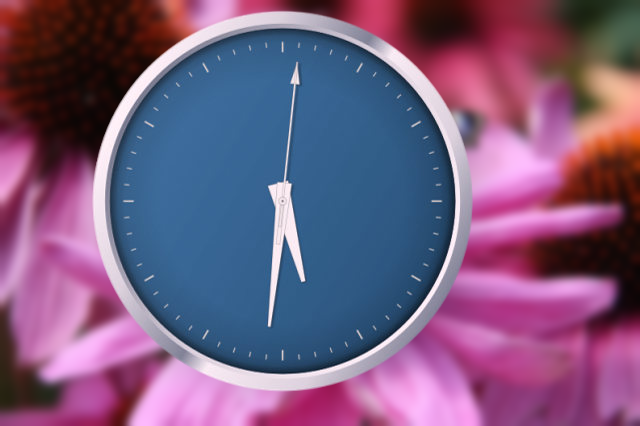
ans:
**5:31:01**
